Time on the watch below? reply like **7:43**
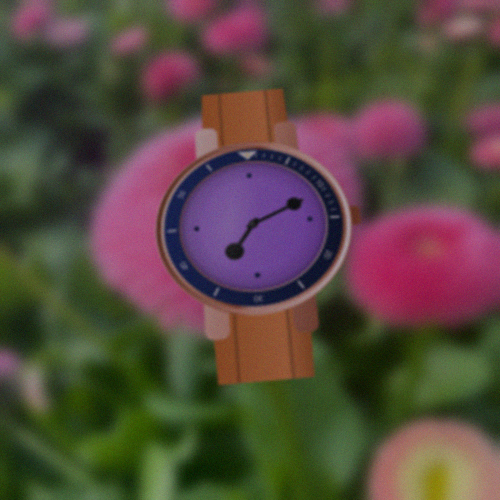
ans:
**7:11**
